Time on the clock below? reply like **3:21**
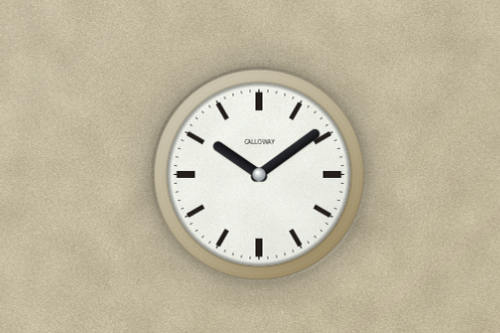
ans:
**10:09**
